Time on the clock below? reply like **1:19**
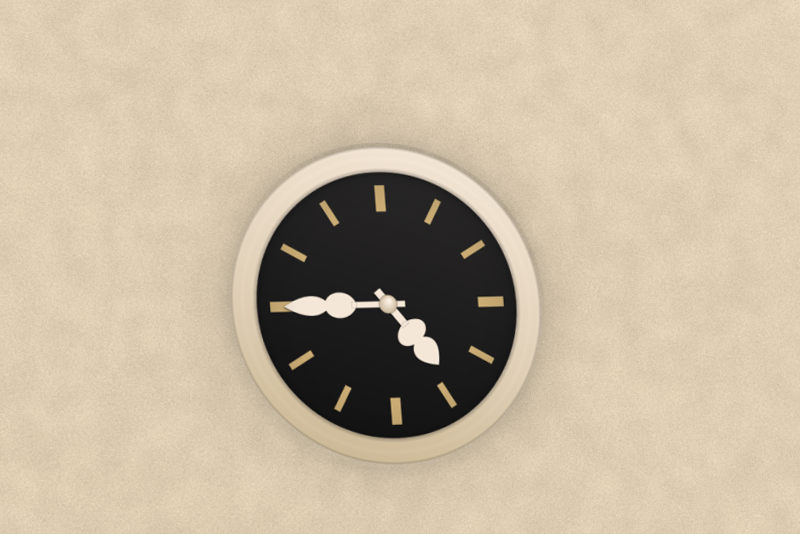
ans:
**4:45**
